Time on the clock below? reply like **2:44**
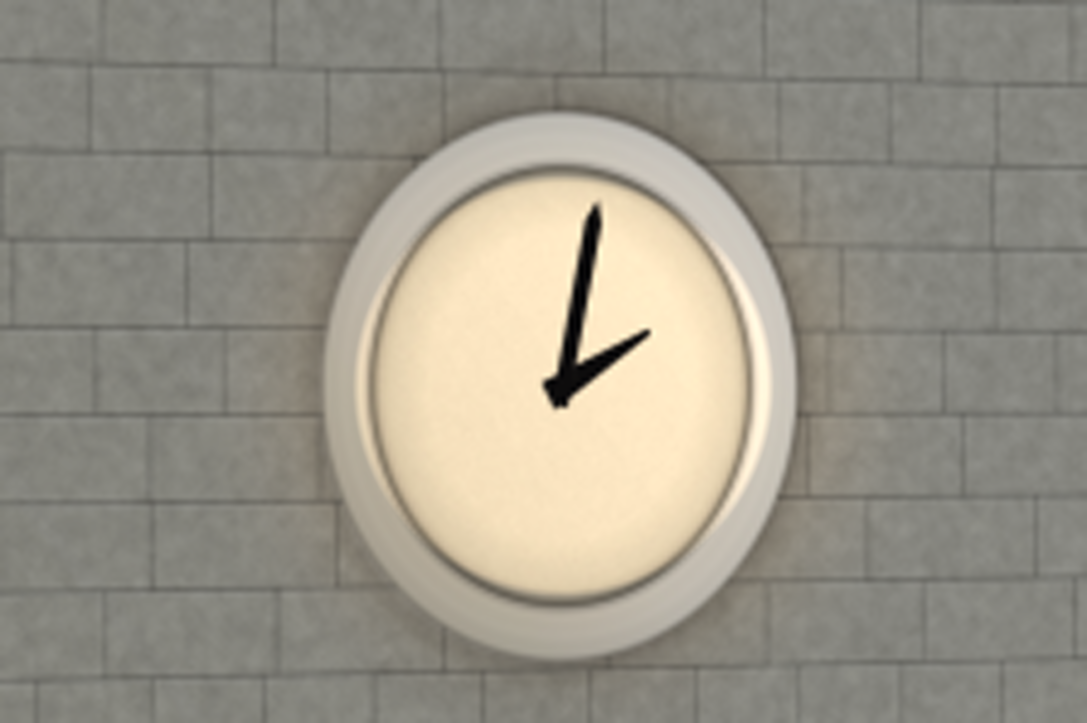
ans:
**2:02**
